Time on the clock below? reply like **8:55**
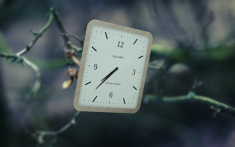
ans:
**7:37**
